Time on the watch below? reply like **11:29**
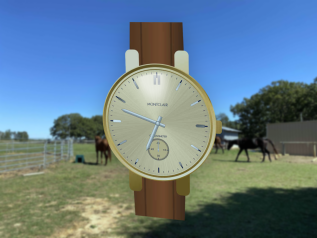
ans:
**6:48**
